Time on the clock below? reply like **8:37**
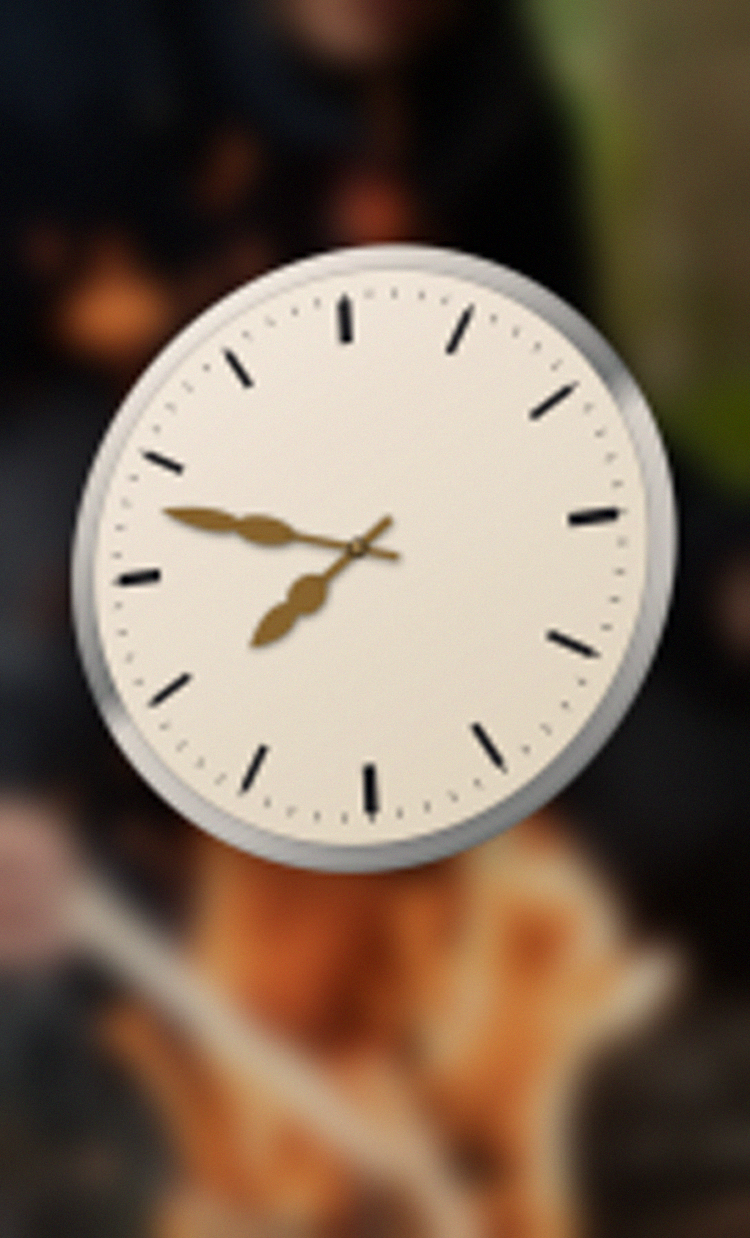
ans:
**7:48**
